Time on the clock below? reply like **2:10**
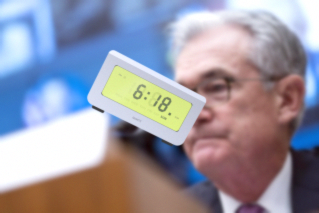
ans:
**6:18**
